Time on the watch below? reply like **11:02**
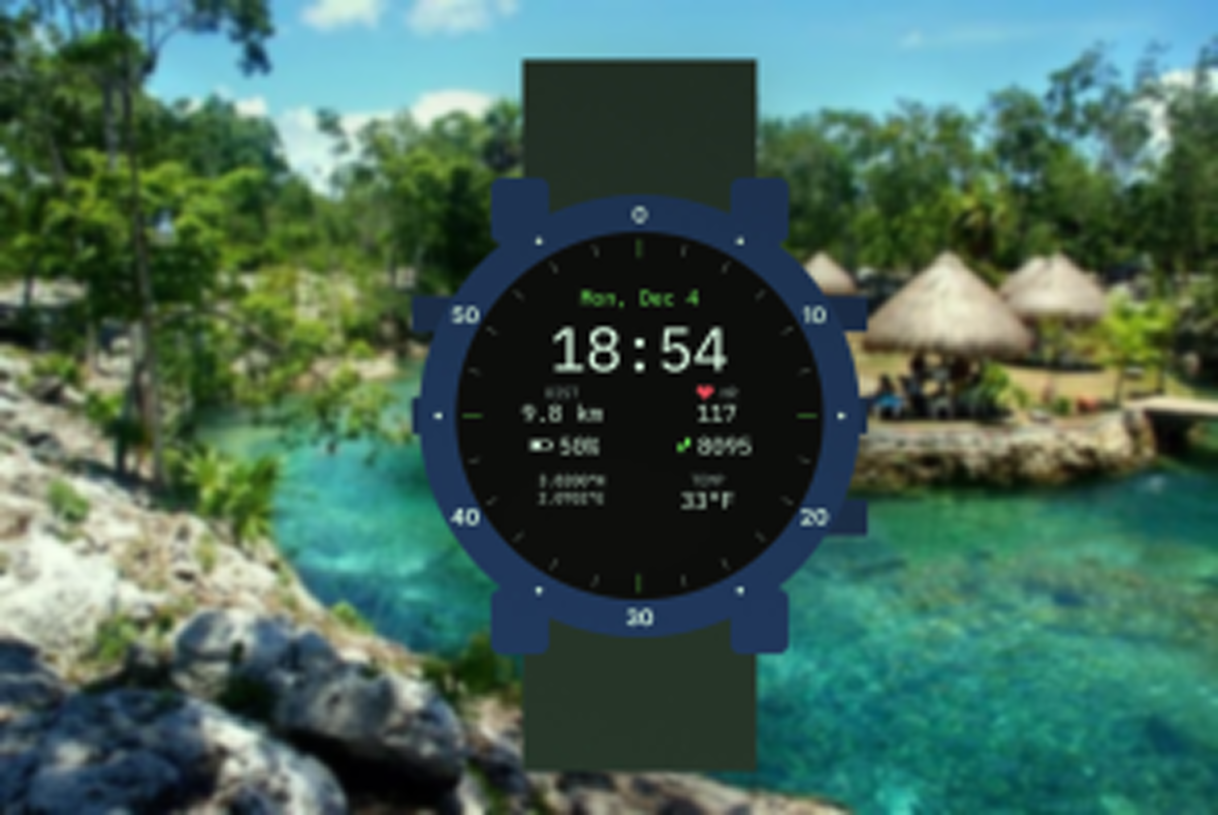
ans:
**18:54**
